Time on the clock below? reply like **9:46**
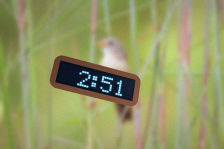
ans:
**2:51**
